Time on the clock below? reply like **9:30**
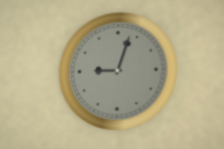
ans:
**9:03**
